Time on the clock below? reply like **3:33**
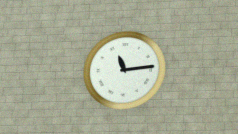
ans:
**11:14**
